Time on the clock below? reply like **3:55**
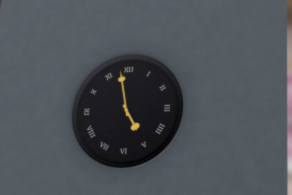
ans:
**4:58**
